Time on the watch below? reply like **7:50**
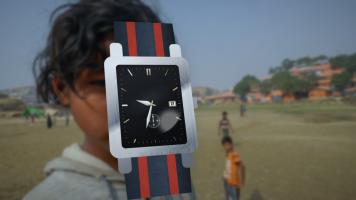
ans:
**9:33**
